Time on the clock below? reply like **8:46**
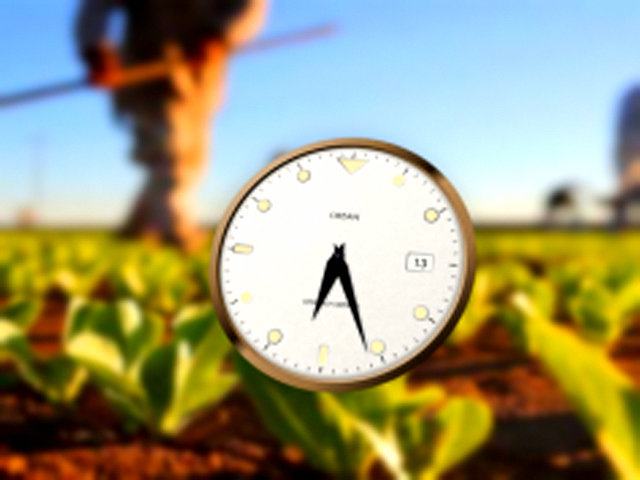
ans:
**6:26**
